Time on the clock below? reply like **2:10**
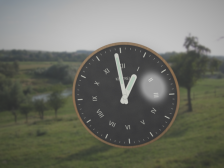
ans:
**12:59**
